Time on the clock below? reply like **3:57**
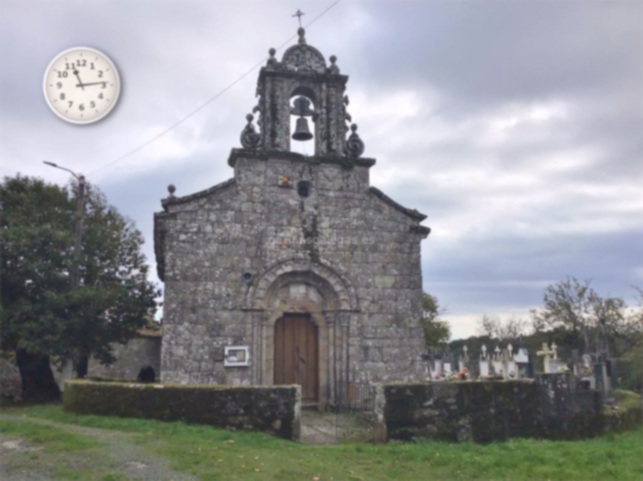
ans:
**11:14**
